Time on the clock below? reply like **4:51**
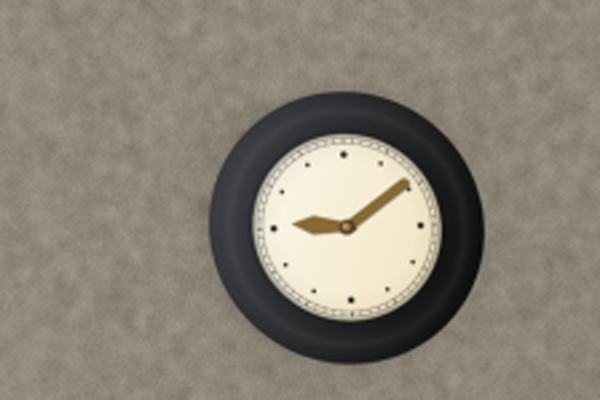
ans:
**9:09**
